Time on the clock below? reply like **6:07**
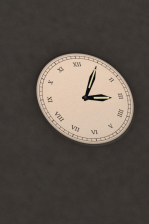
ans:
**3:05**
